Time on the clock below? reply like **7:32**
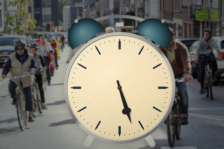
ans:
**5:27**
